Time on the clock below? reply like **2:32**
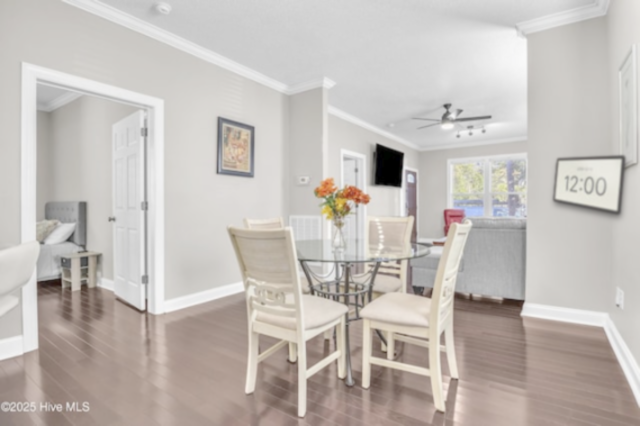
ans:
**12:00**
